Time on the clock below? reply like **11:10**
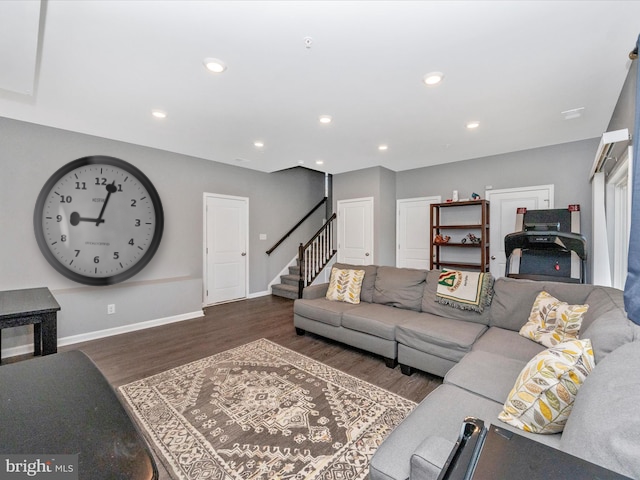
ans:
**9:03**
